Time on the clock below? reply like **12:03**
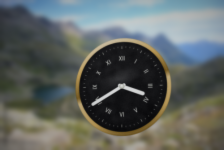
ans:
**3:40**
